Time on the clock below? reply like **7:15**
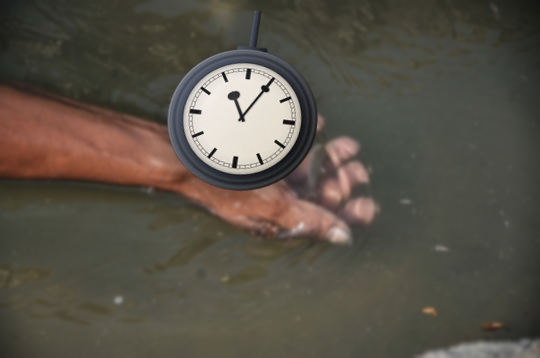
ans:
**11:05**
